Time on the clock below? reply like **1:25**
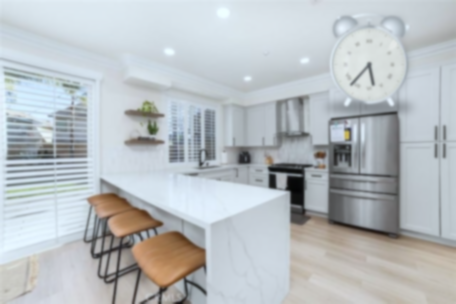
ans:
**5:37**
